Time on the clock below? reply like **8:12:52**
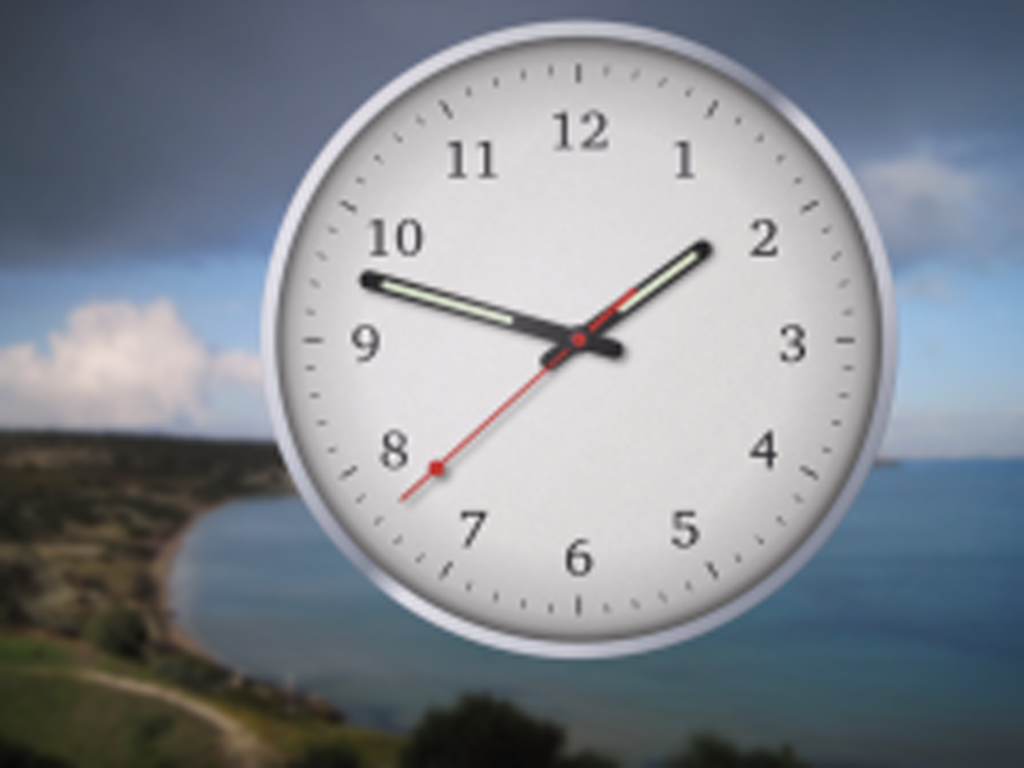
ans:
**1:47:38**
